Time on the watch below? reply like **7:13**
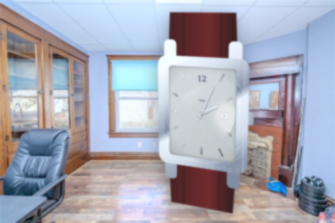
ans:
**2:04**
